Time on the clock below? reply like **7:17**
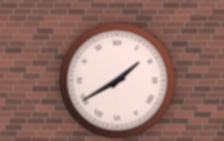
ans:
**1:40**
